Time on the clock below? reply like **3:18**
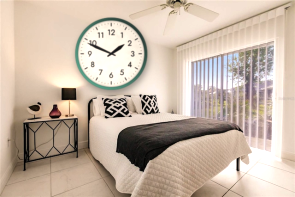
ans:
**1:49**
